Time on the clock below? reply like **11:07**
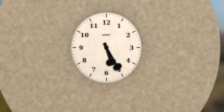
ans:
**5:25**
